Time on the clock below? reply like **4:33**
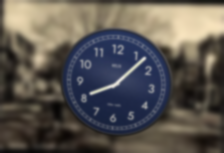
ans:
**8:07**
